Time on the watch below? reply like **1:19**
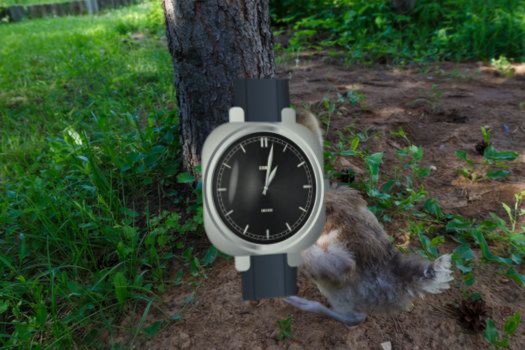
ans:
**1:02**
